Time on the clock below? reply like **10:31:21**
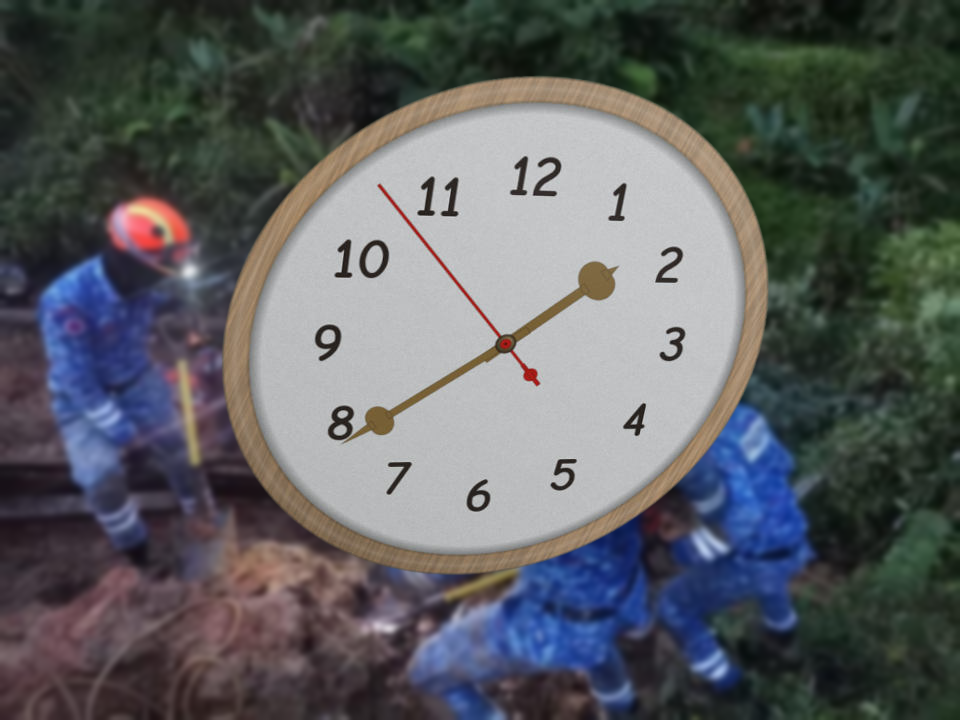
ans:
**1:38:53**
